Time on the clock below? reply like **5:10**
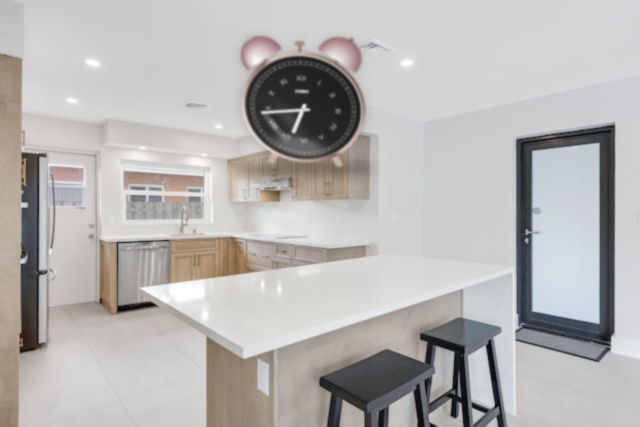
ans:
**6:44**
